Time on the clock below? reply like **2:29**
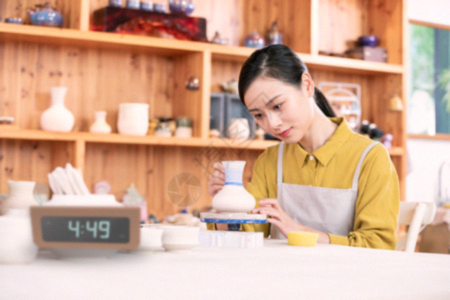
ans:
**4:49**
